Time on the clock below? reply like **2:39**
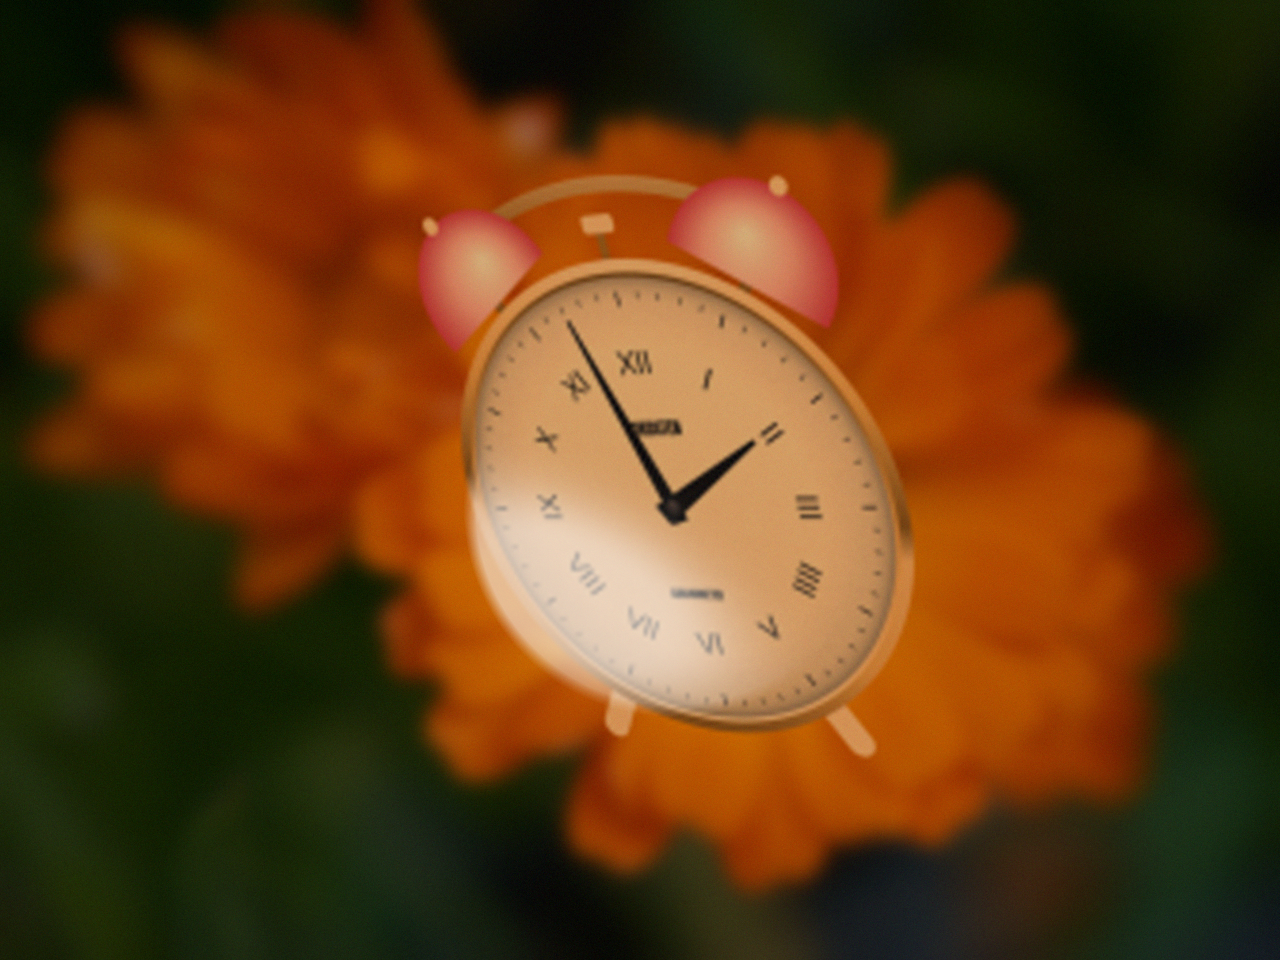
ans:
**1:57**
